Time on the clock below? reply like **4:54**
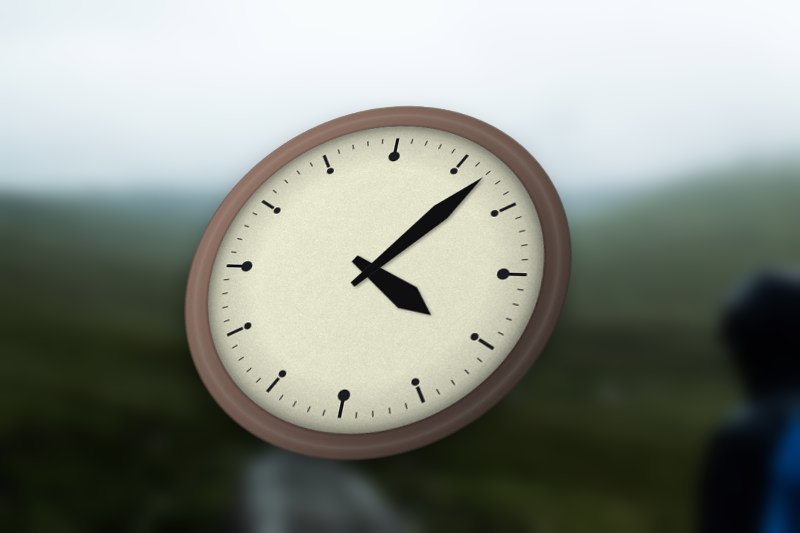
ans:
**4:07**
